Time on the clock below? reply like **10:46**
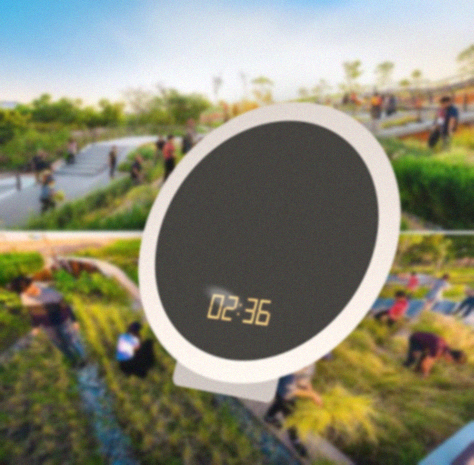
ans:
**2:36**
